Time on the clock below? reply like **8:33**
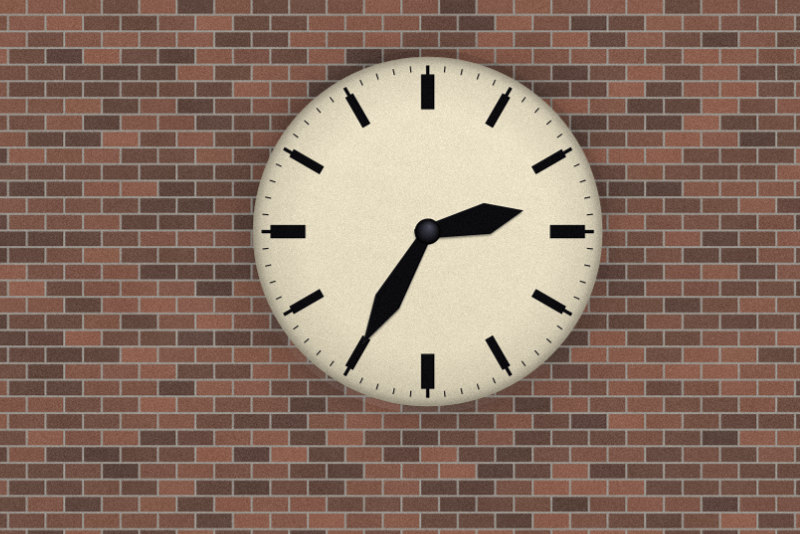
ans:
**2:35**
